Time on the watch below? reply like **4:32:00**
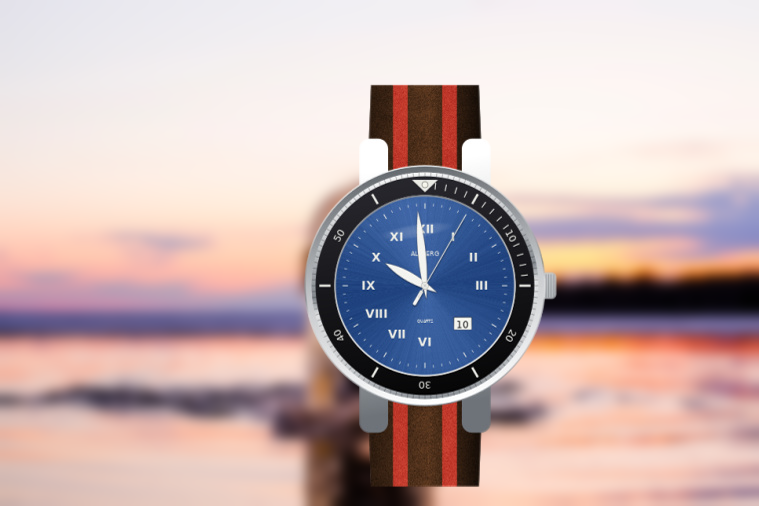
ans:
**9:59:05**
